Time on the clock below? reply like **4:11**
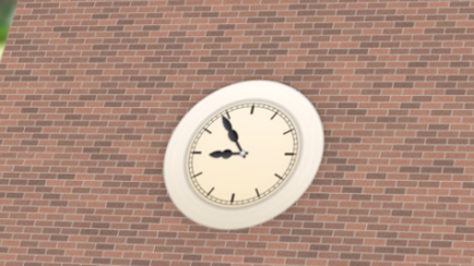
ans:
**8:54**
